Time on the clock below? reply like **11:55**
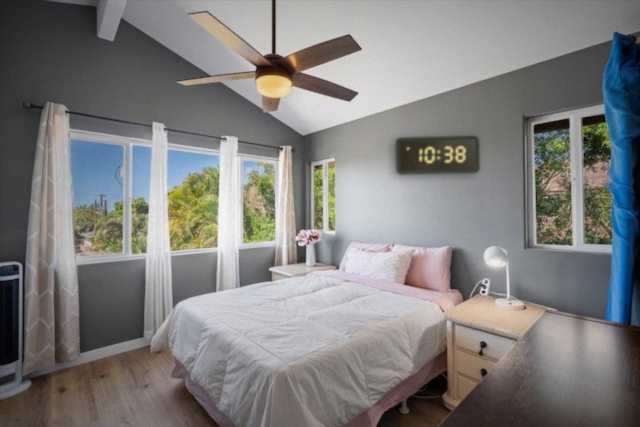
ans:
**10:38**
